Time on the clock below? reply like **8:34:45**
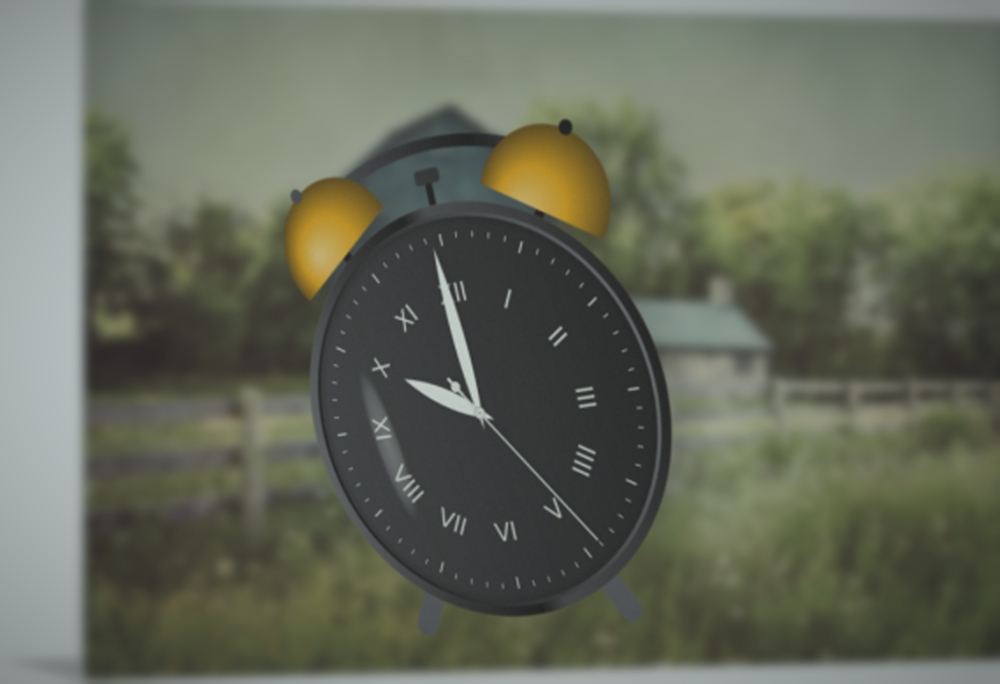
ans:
**9:59:24**
